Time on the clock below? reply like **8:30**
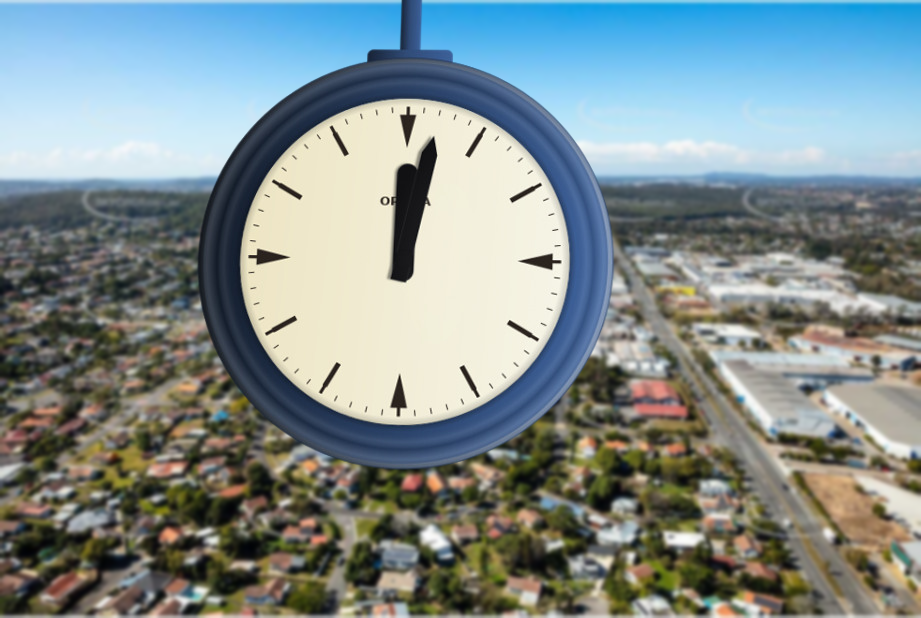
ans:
**12:02**
